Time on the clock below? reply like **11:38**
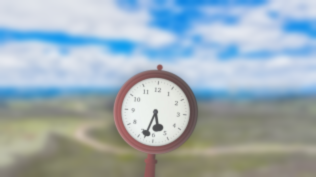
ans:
**5:33**
